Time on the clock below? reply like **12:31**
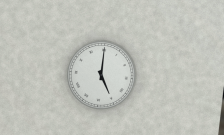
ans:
**5:00**
